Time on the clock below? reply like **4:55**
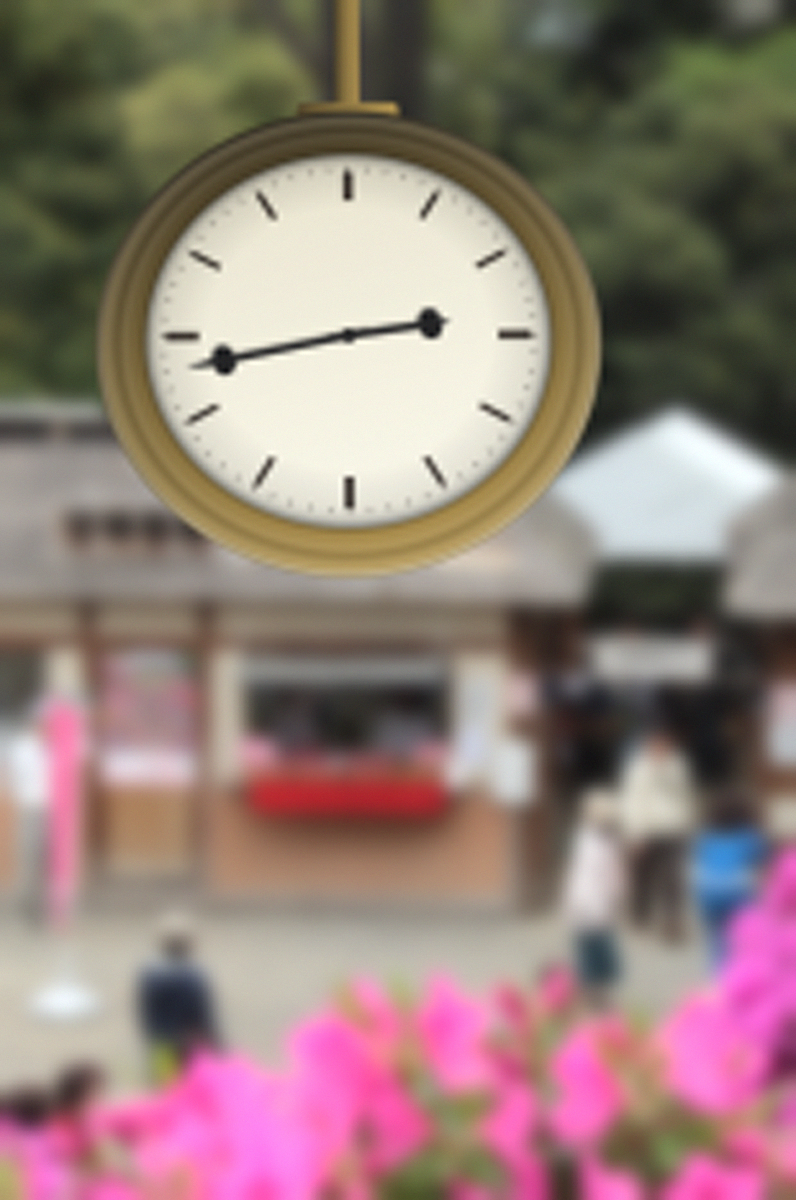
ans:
**2:43**
